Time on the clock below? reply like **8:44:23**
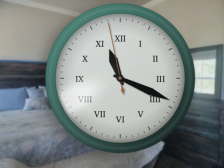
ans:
**11:18:58**
